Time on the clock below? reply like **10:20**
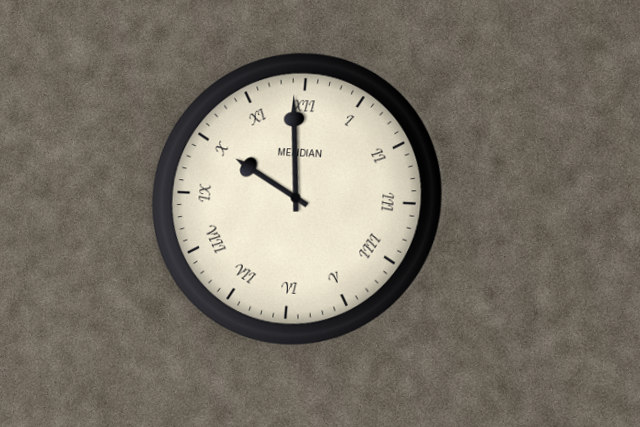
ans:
**9:59**
